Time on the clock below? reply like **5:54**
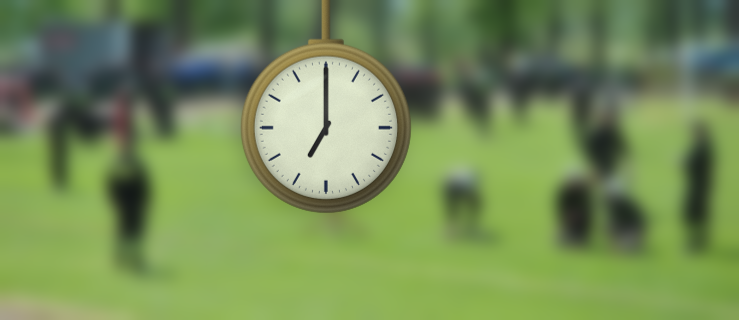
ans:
**7:00**
